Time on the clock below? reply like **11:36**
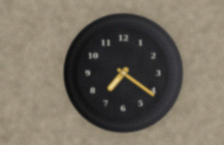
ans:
**7:21**
